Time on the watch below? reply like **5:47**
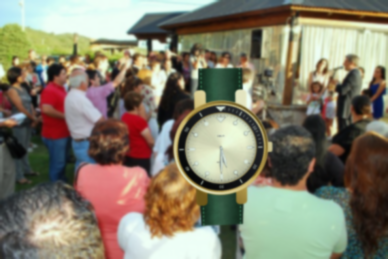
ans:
**5:30**
